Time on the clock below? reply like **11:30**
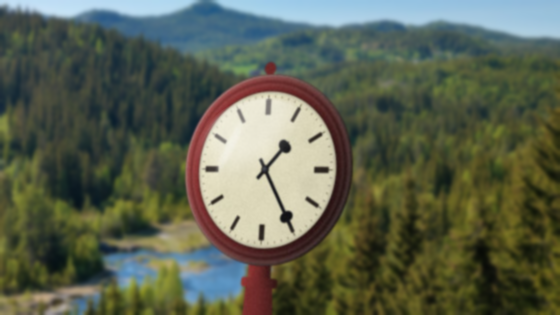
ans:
**1:25**
